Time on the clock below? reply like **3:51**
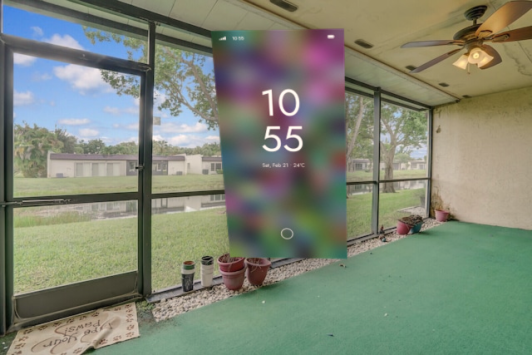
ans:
**10:55**
